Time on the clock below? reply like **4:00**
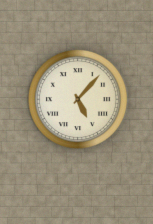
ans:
**5:07**
